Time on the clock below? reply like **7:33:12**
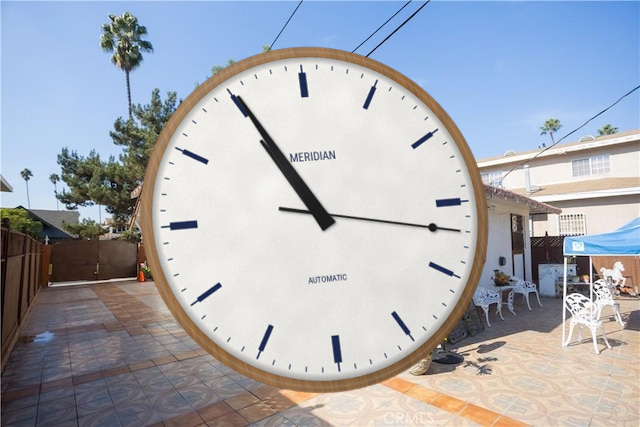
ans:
**10:55:17**
